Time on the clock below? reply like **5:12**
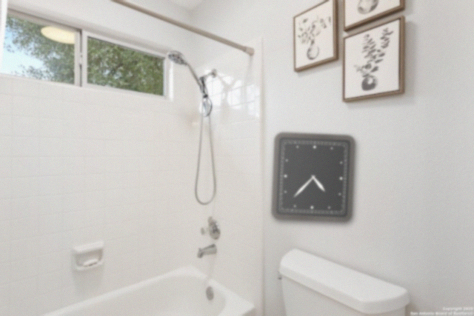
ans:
**4:37**
